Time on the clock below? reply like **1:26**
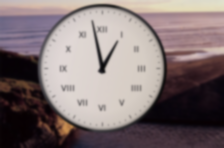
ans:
**12:58**
